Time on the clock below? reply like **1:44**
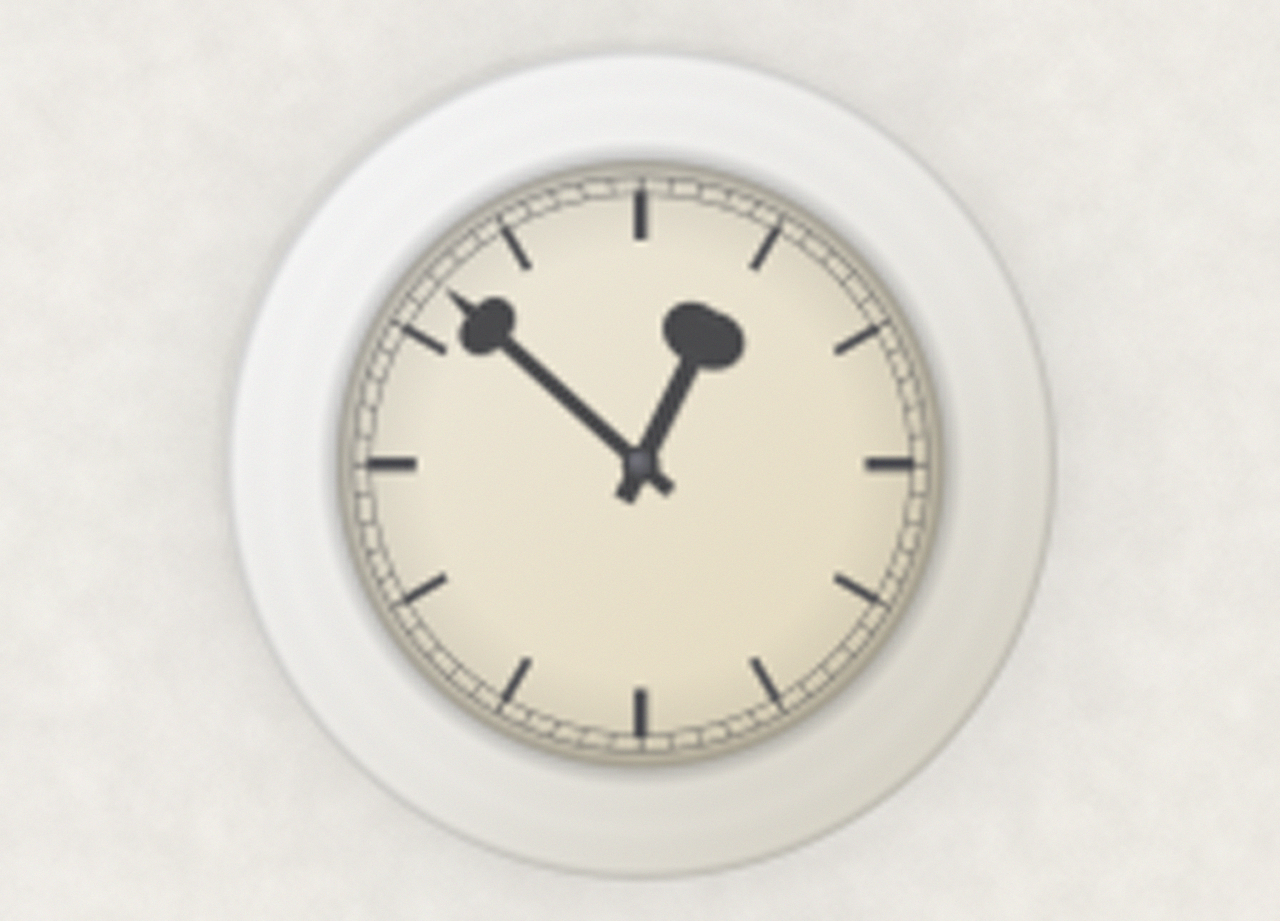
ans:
**12:52**
